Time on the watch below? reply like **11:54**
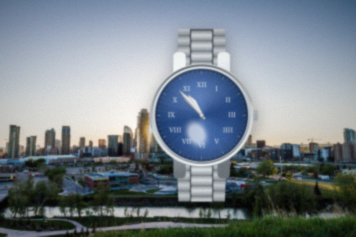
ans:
**10:53**
